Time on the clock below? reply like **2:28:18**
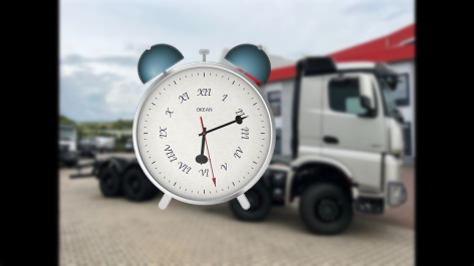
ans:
**6:11:28**
